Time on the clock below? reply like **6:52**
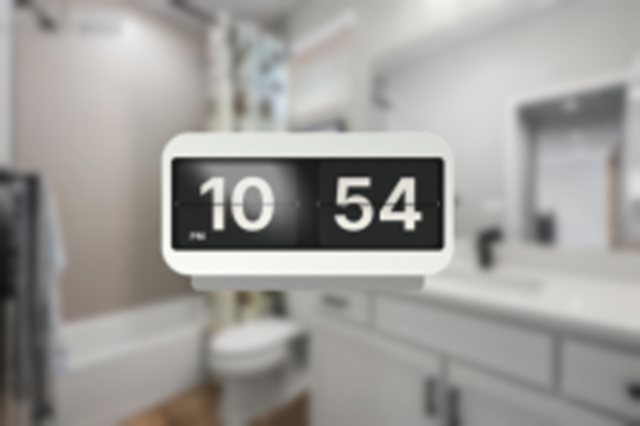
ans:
**10:54**
